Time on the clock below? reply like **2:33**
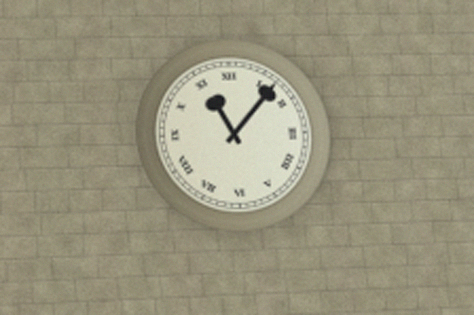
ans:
**11:07**
